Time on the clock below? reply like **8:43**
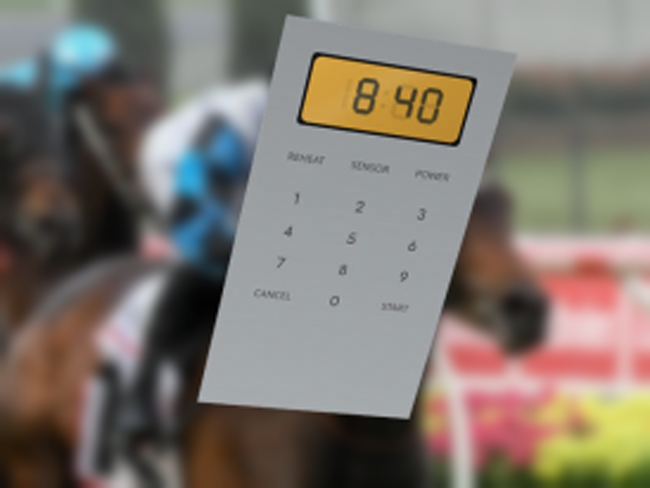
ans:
**8:40**
